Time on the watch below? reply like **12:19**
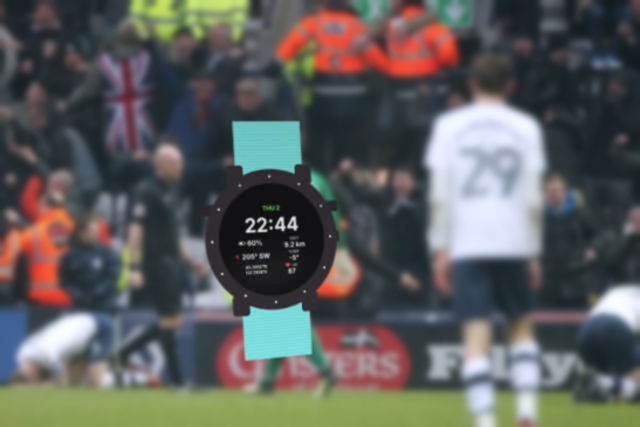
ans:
**22:44**
